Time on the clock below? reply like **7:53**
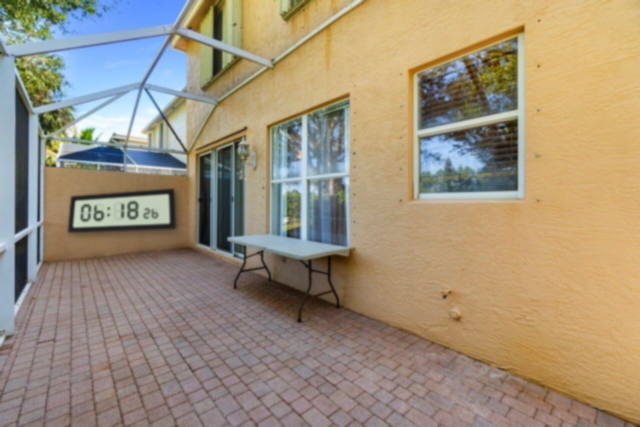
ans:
**6:18**
